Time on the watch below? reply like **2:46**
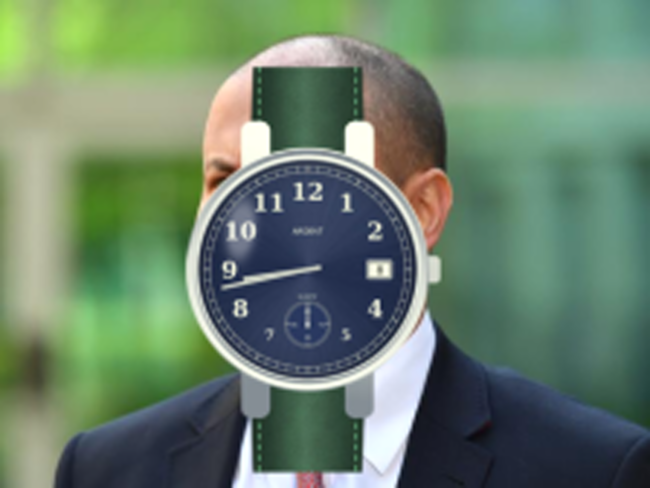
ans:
**8:43**
